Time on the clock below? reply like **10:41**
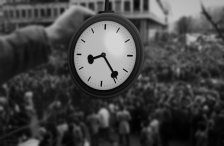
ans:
**8:24**
